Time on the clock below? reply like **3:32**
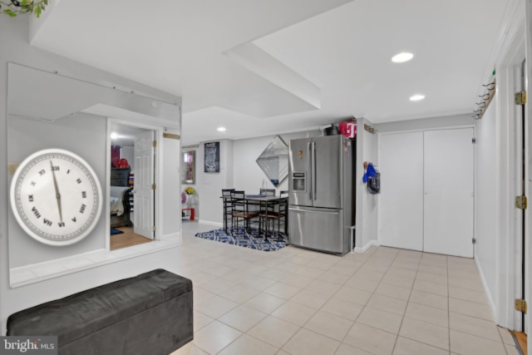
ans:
**5:59**
